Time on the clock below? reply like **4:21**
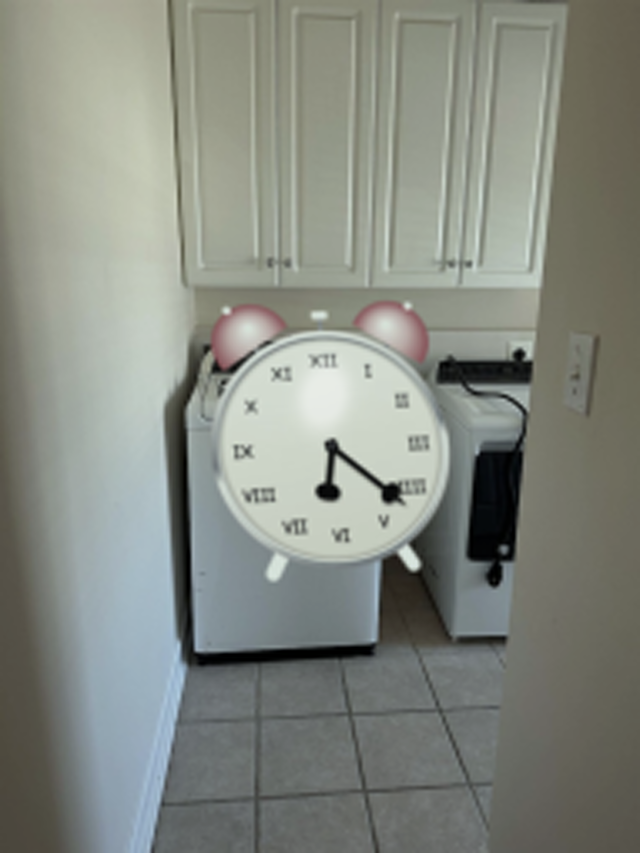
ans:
**6:22**
